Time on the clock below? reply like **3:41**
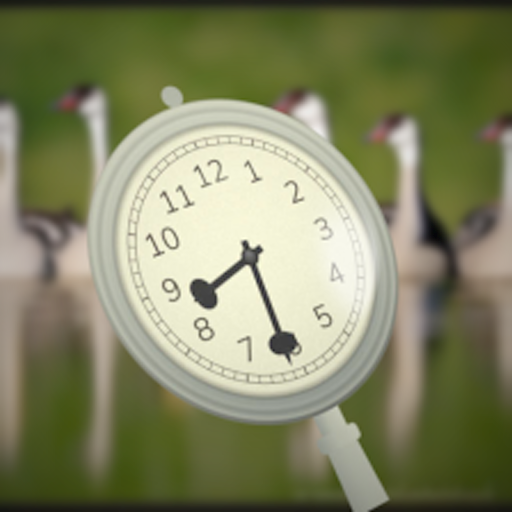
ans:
**8:31**
